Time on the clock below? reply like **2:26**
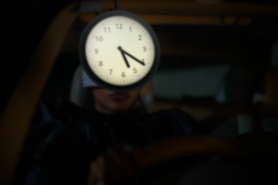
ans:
**5:21**
